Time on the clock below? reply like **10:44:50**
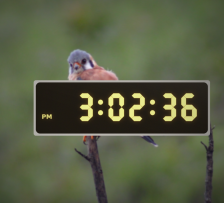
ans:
**3:02:36**
